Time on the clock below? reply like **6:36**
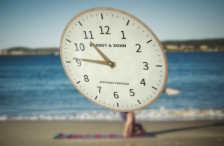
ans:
**10:46**
